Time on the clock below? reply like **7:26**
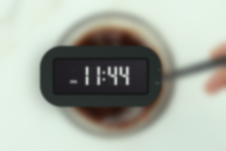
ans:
**11:44**
